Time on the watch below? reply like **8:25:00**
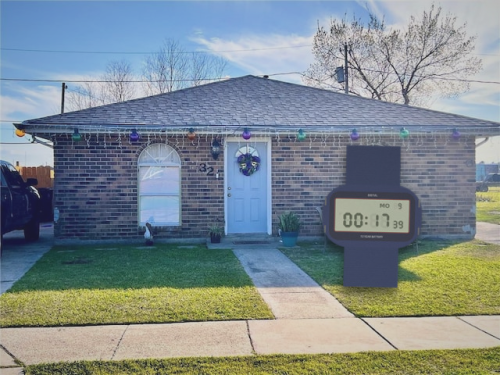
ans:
**0:17:39**
